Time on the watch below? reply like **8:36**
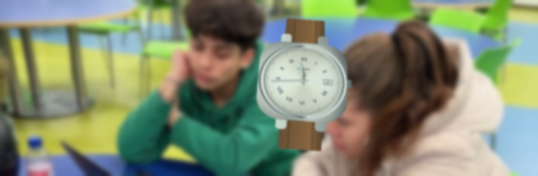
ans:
**11:44**
